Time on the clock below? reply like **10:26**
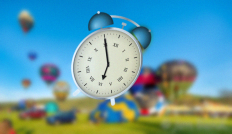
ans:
**5:55**
